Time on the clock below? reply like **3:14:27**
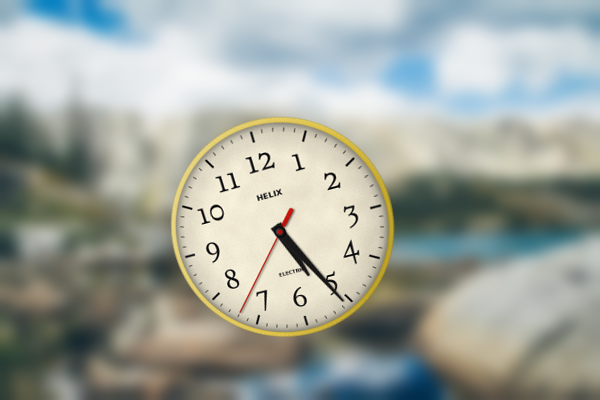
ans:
**5:25:37**
